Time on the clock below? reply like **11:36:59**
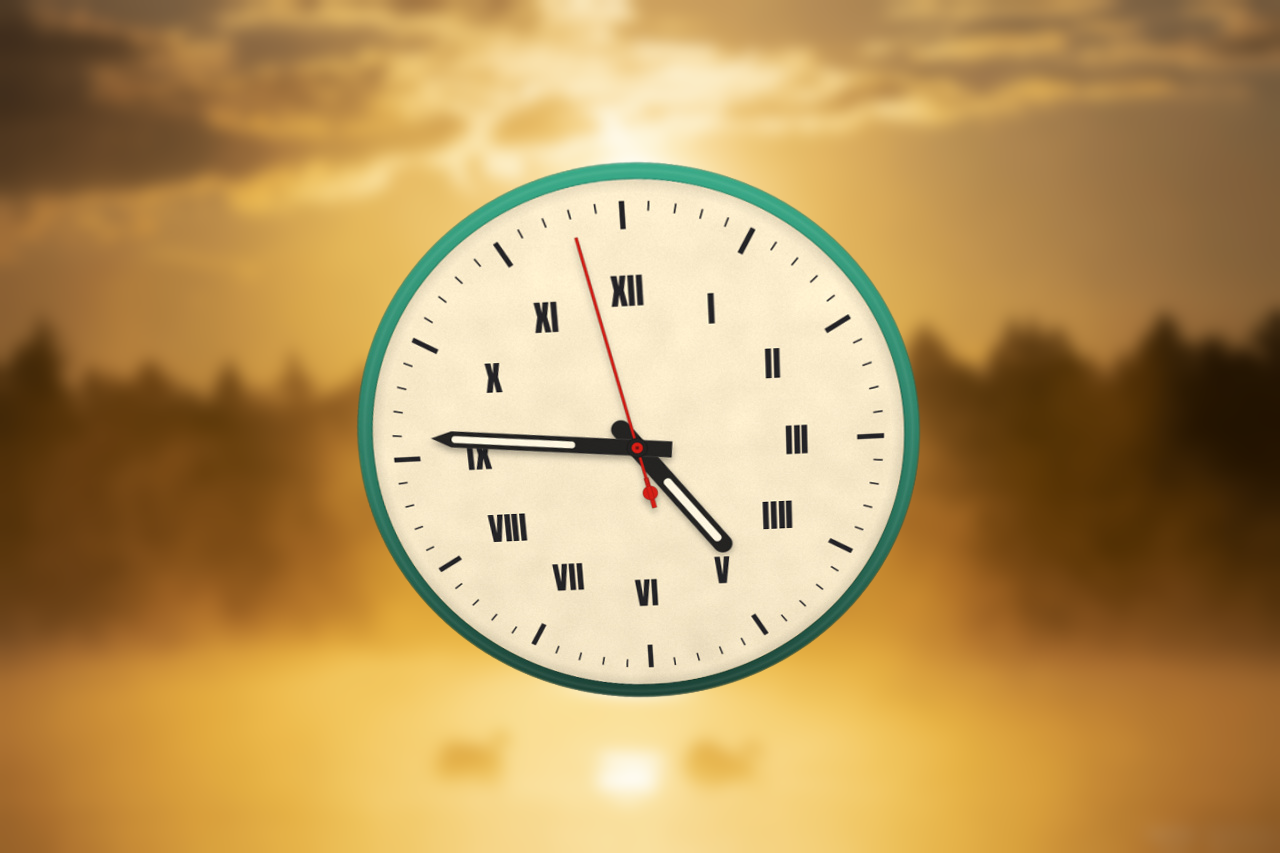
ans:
**4:45:58**
